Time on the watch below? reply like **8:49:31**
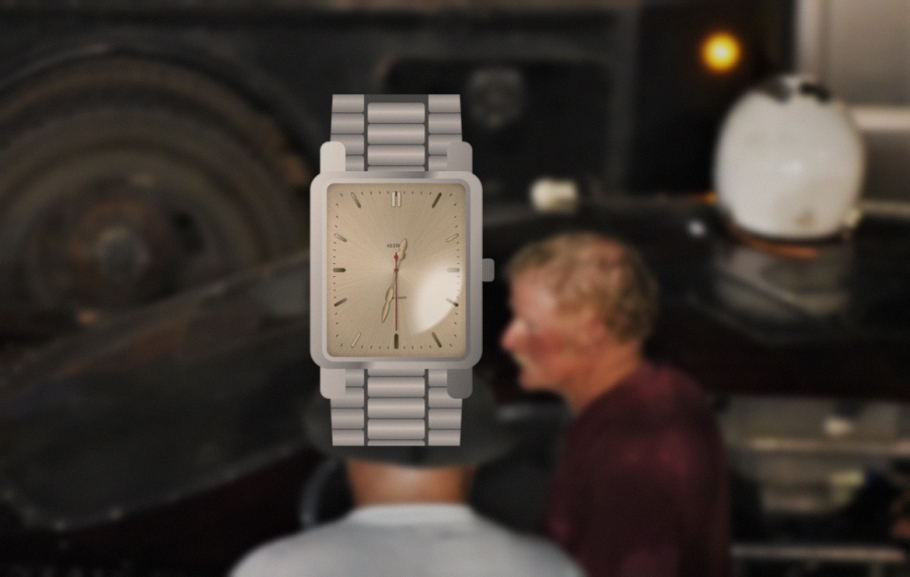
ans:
**12:32:30**
